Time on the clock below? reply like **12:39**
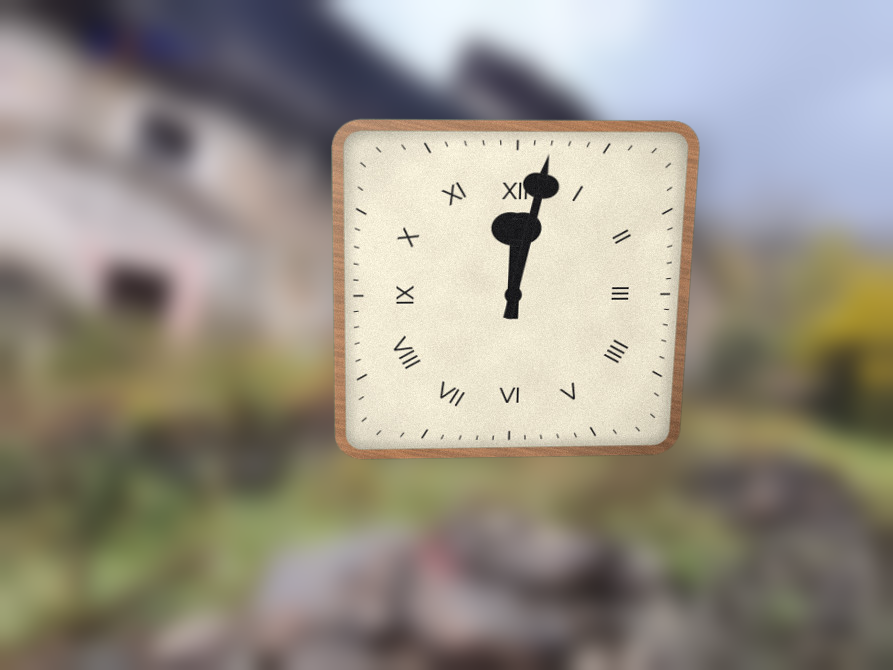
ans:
**12:02**
